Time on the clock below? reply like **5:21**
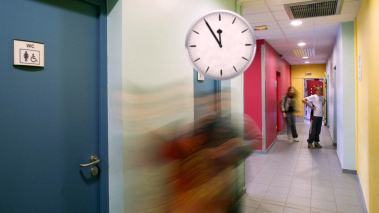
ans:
**11:55**
